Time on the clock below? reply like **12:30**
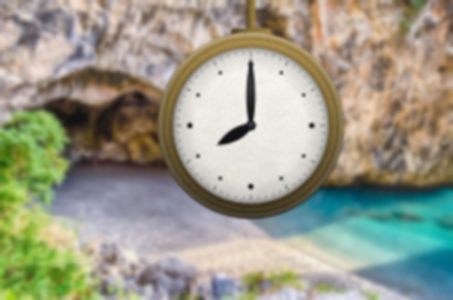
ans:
**8:00**
